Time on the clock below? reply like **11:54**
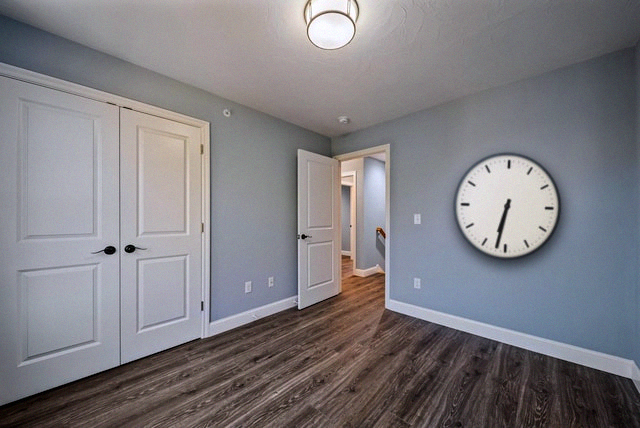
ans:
**6:32**
